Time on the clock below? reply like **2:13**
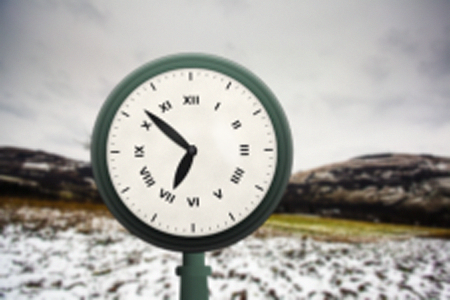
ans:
**6:52**
